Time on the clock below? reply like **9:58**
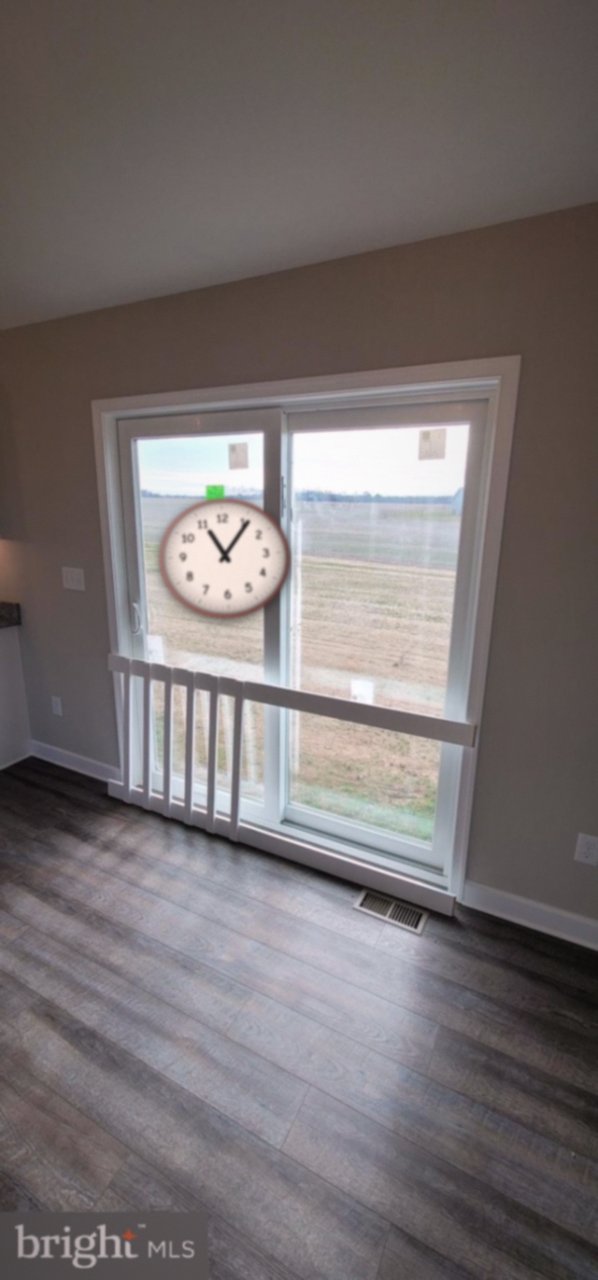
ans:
**11:06**
